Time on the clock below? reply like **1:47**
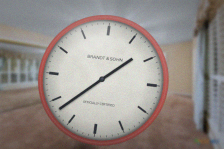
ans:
**1:38**
